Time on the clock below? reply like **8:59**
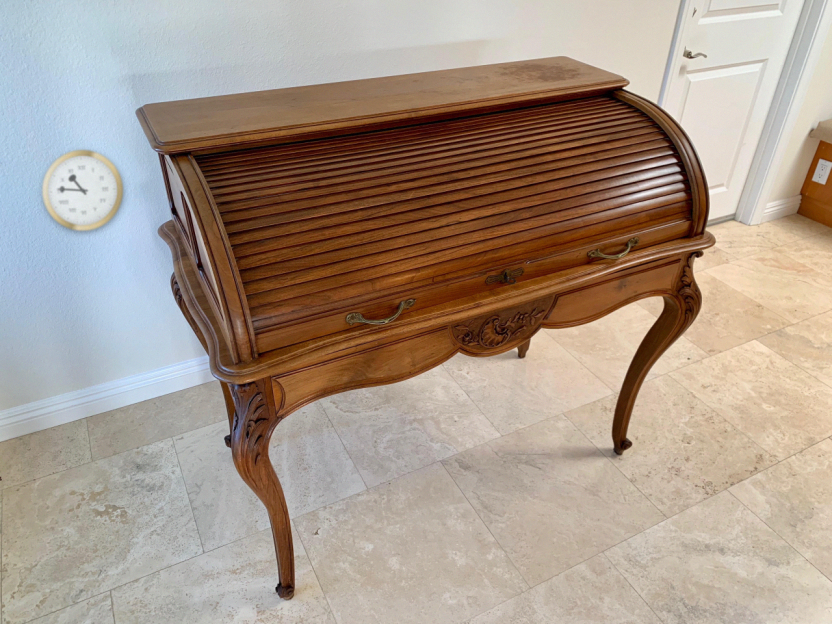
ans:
**10:46**
